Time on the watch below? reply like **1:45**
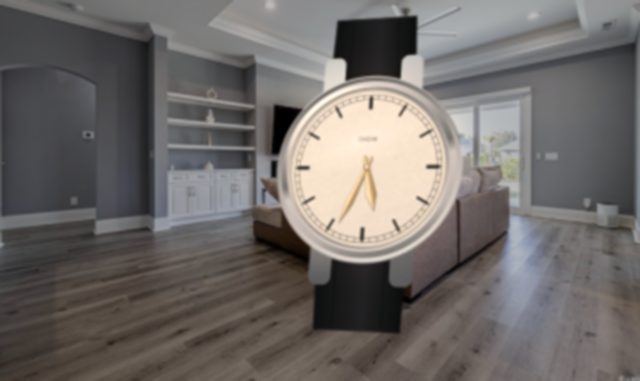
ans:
**5:34**
